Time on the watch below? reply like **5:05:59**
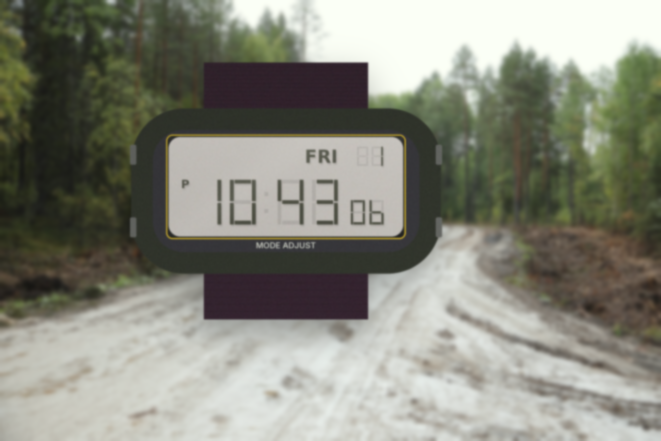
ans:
**10:43:06**
